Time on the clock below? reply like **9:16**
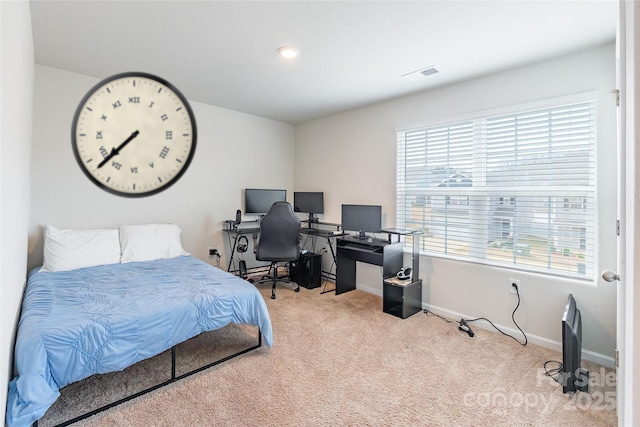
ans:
**7:38**
